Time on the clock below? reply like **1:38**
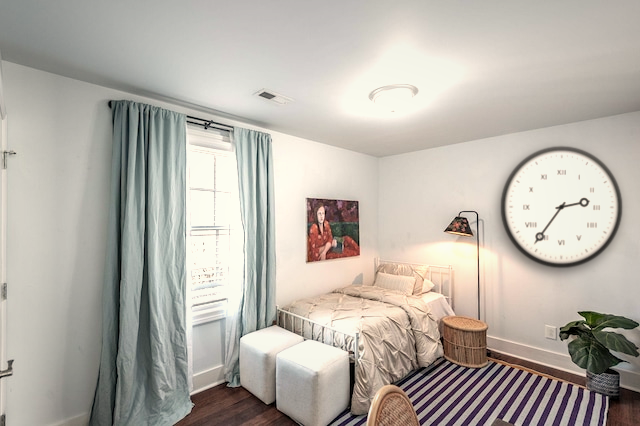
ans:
**2:36**
